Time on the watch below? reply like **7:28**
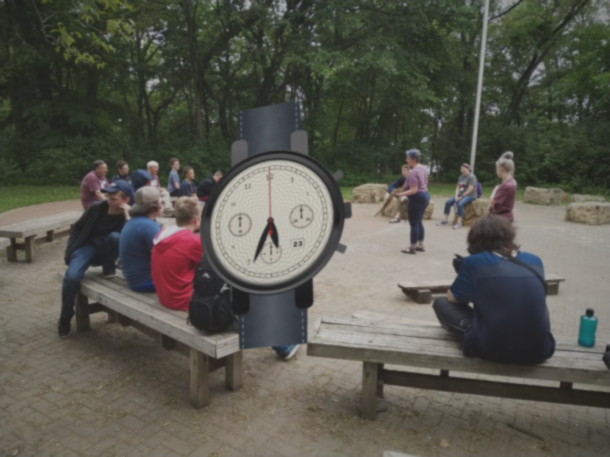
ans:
**5:34**
